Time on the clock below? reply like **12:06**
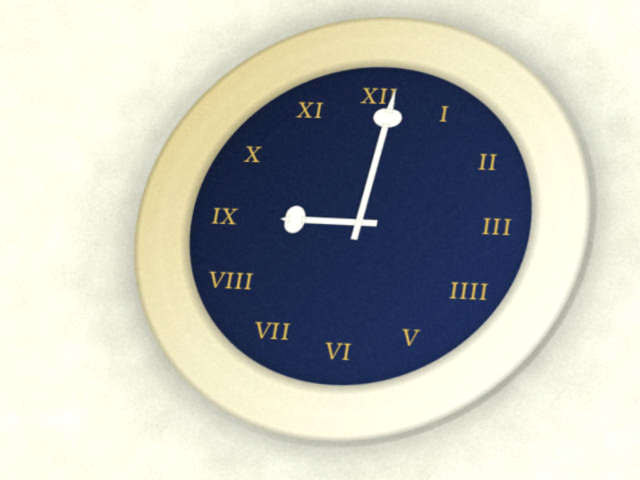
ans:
**9:01**
